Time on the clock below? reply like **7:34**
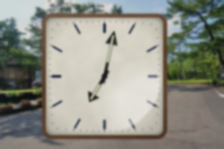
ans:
**7:02**
